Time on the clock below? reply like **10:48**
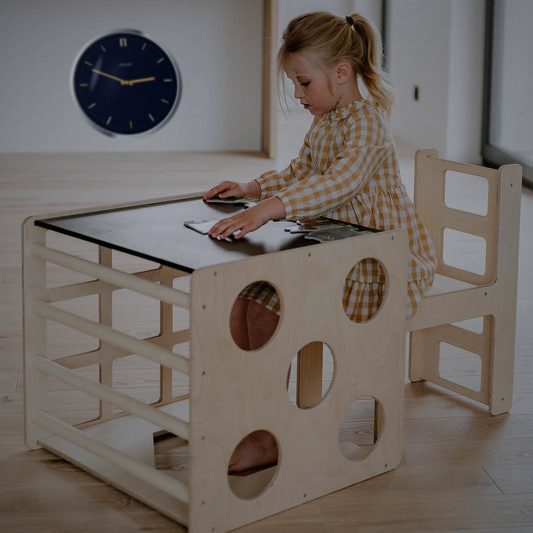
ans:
**2:49**
